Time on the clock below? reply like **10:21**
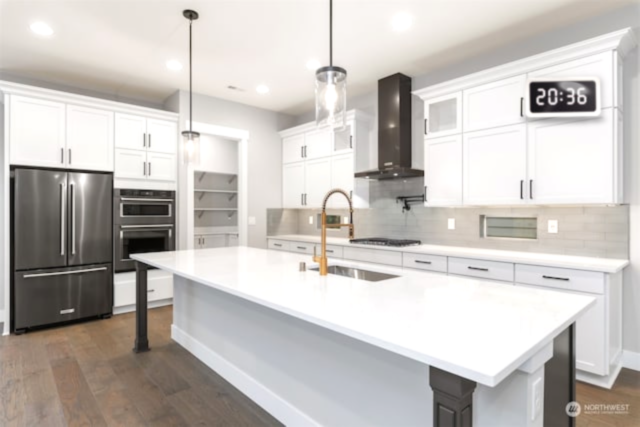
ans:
**20:36**
